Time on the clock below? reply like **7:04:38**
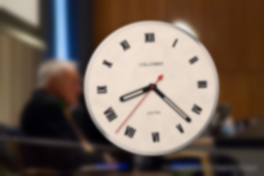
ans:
**8:22:37**
